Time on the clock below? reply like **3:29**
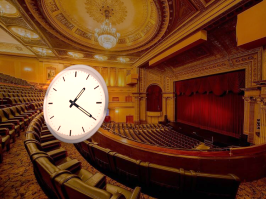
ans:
**1:20**
